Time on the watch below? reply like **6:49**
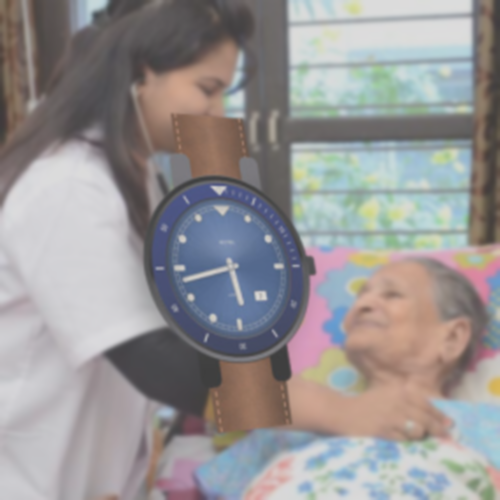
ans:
**5:43**
